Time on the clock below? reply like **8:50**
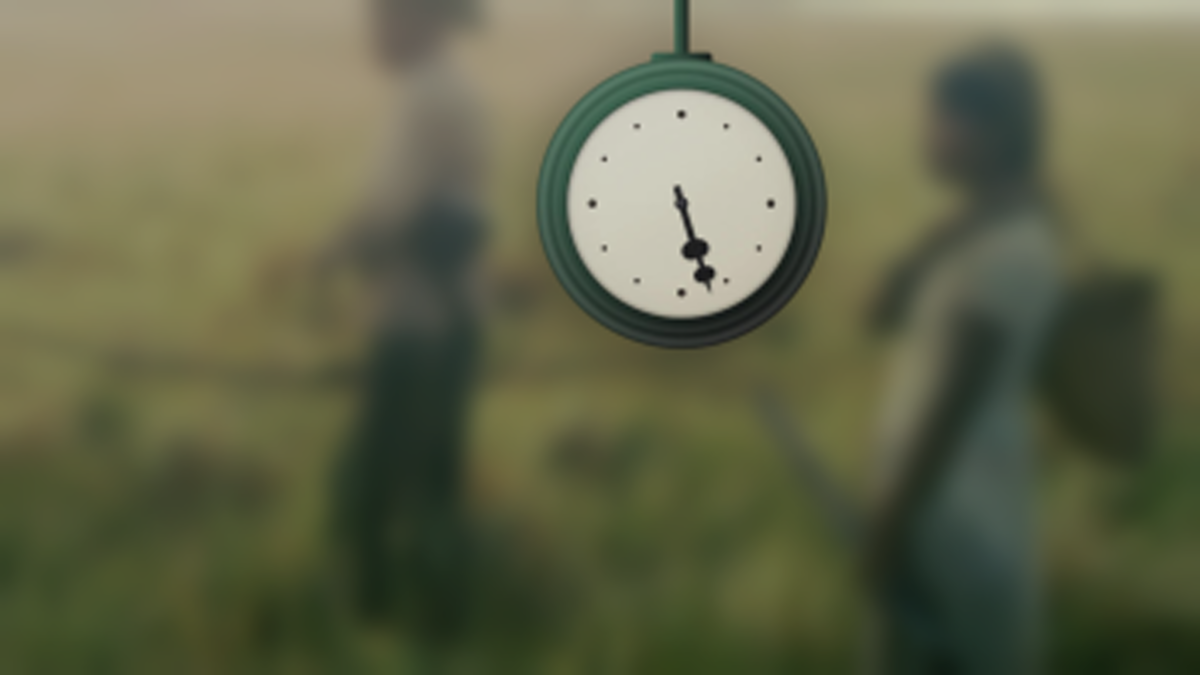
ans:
**5:27**
